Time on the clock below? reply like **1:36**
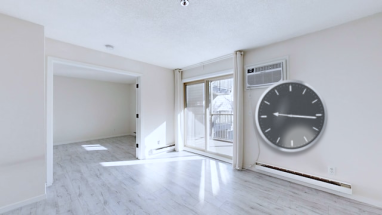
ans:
**9:16**
